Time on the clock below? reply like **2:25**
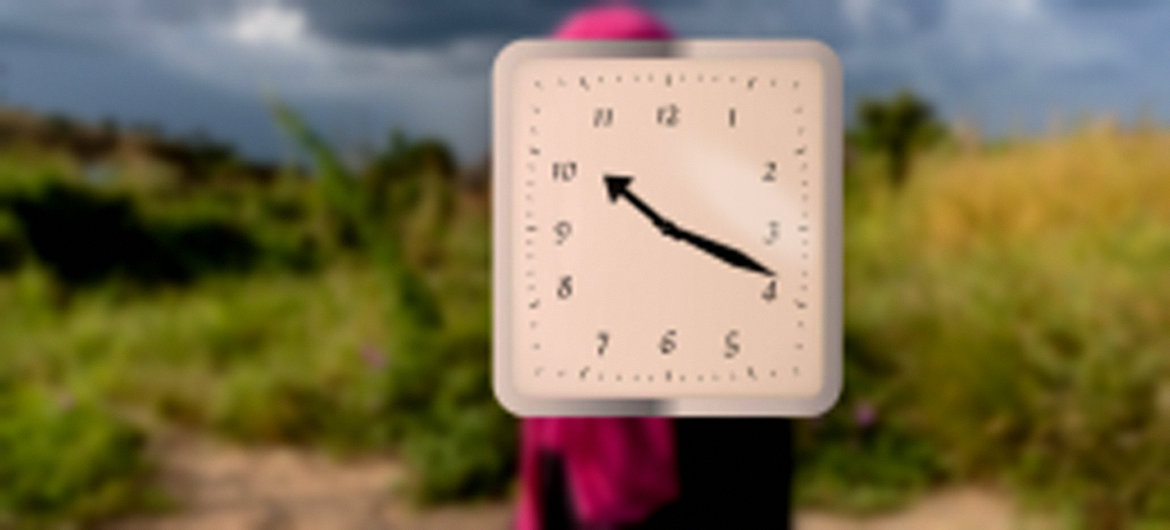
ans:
**10:19**
